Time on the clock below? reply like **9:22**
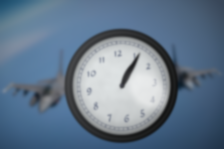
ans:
**1:06**
